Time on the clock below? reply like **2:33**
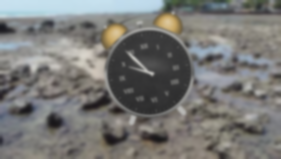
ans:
**9:54**
